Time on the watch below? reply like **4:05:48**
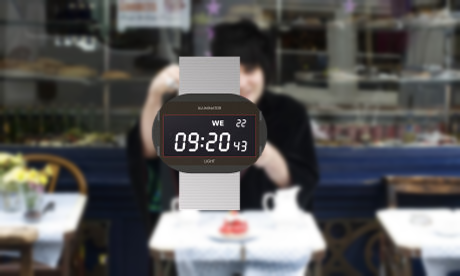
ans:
**9:20:43**
